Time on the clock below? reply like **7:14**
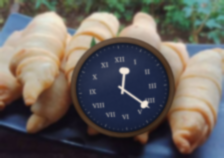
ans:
**12:22**
